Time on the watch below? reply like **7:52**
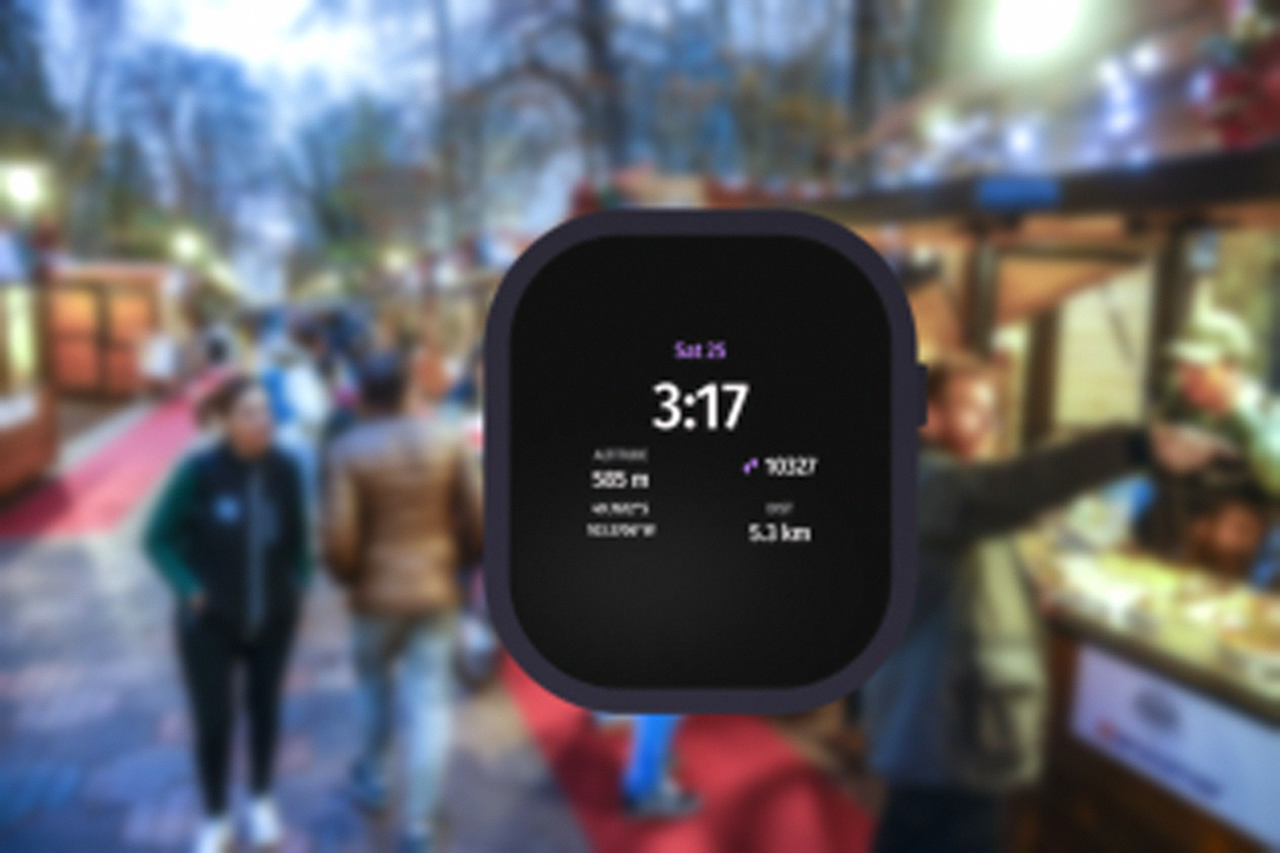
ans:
**3:17**
